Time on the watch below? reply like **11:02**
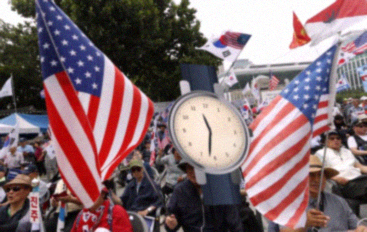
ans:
**11:32**
